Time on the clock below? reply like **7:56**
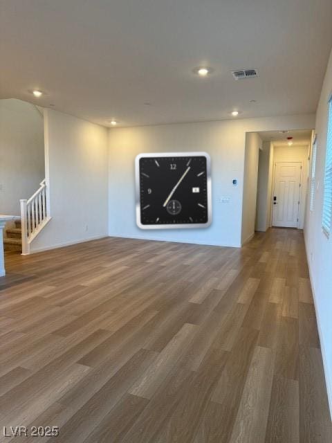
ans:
**7:06**
